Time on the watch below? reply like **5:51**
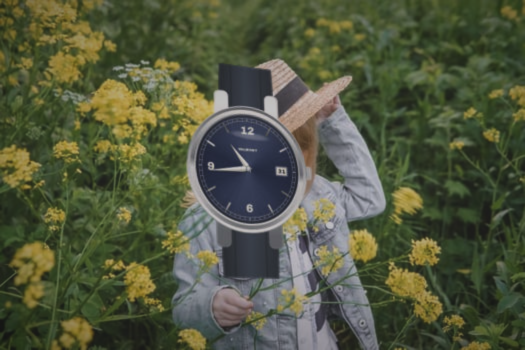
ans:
**10:44**
